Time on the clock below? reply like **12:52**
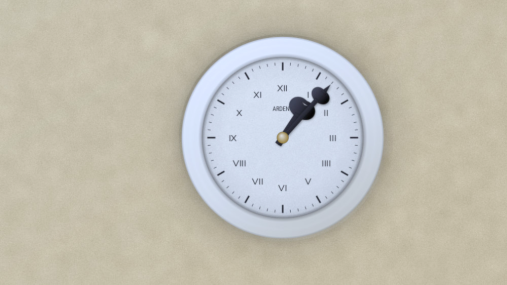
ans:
**1:07**
